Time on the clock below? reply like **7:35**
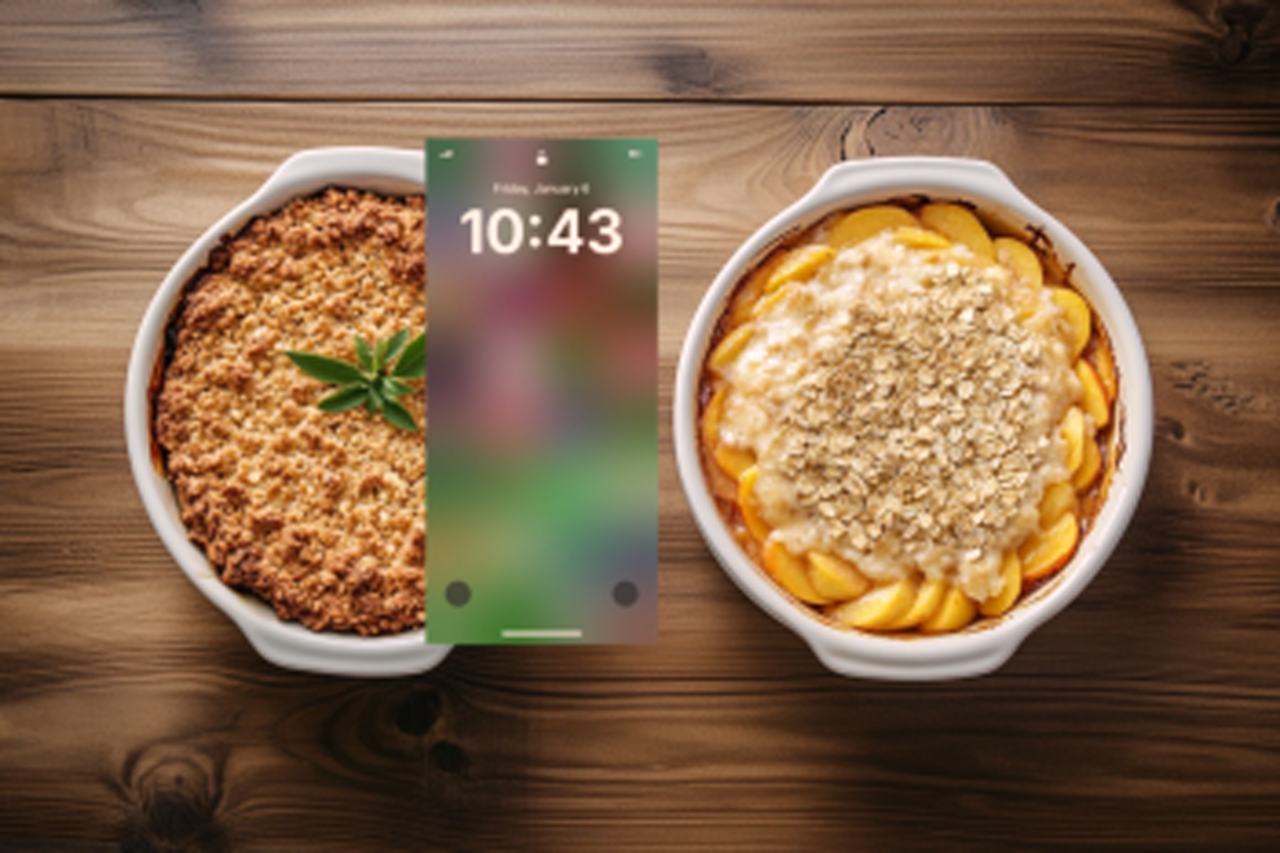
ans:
**10:43**
